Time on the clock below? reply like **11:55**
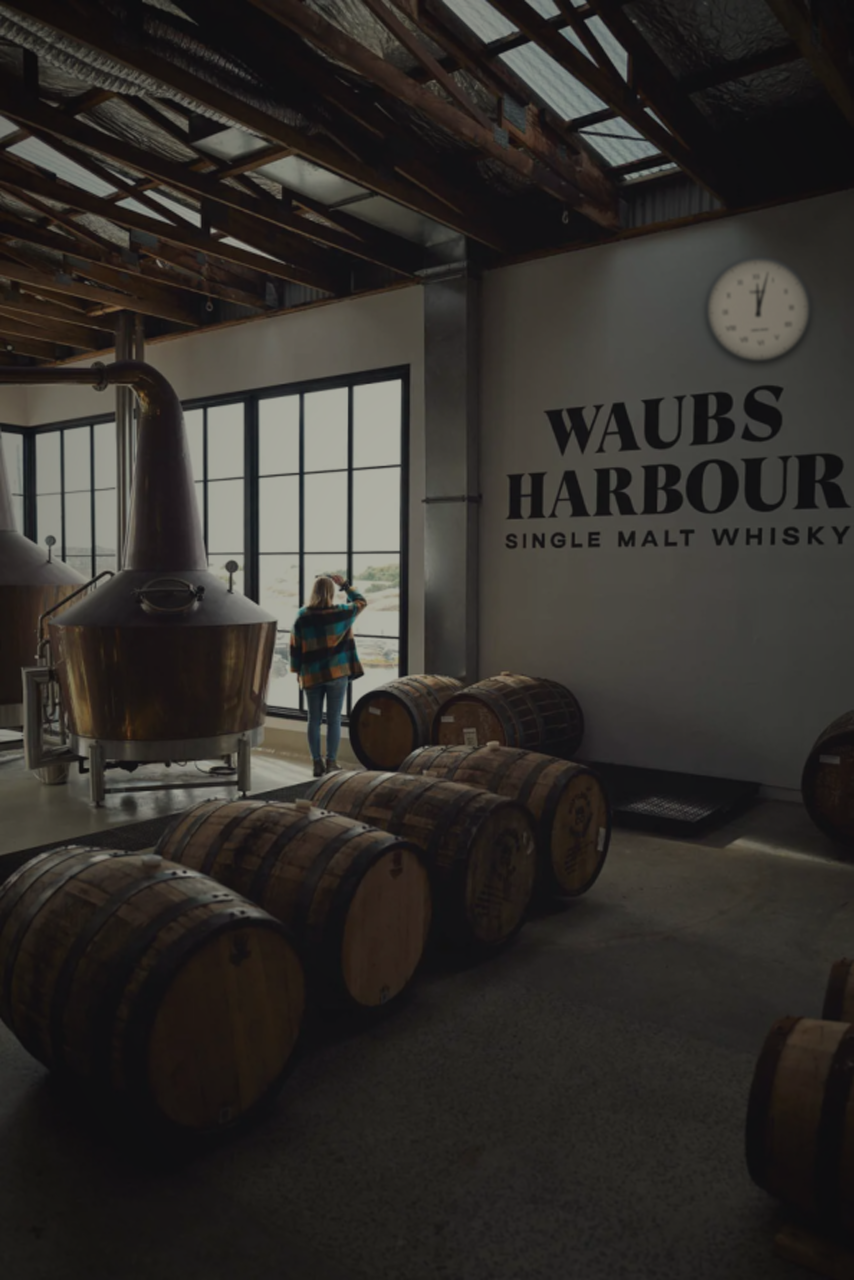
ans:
**12:03**
